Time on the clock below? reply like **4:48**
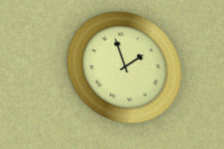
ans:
**1:58**
